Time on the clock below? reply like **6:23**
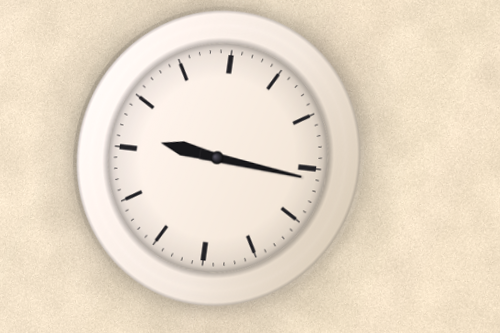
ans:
**9:16**
